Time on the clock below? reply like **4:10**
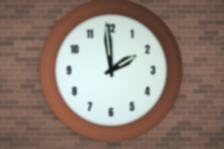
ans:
**1:59**
